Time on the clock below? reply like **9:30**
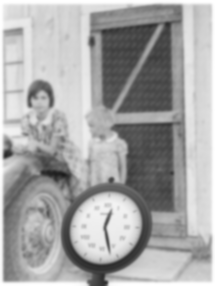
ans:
**12:27**
